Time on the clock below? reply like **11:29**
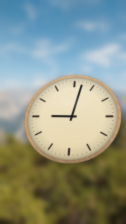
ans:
**9:02**
